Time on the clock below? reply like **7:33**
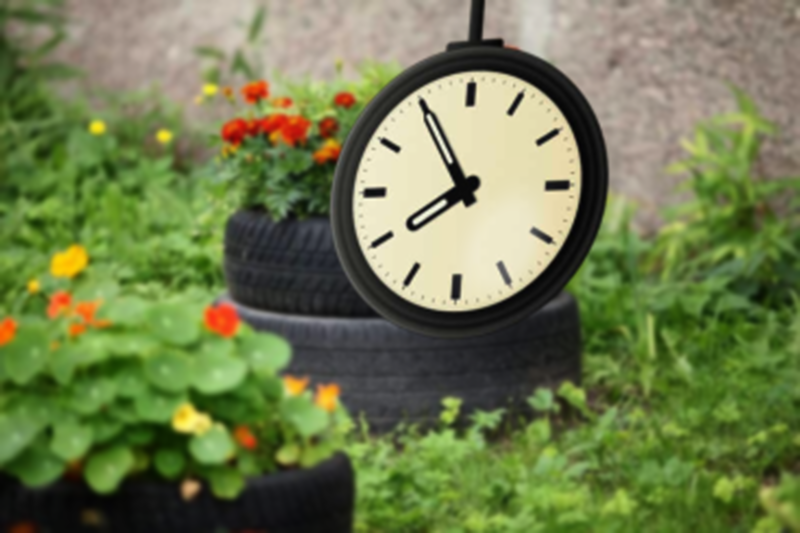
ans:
**7:55**
